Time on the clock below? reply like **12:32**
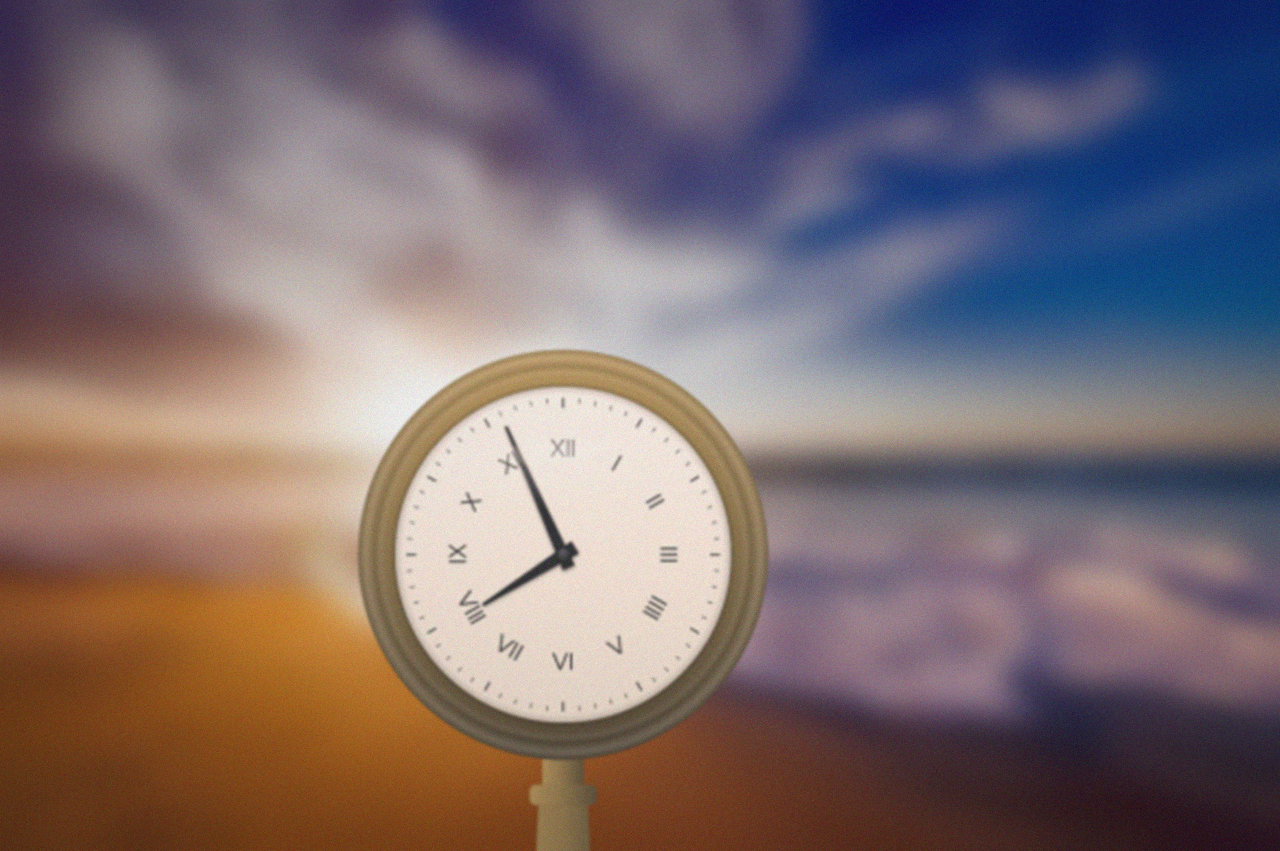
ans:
**7:56**
